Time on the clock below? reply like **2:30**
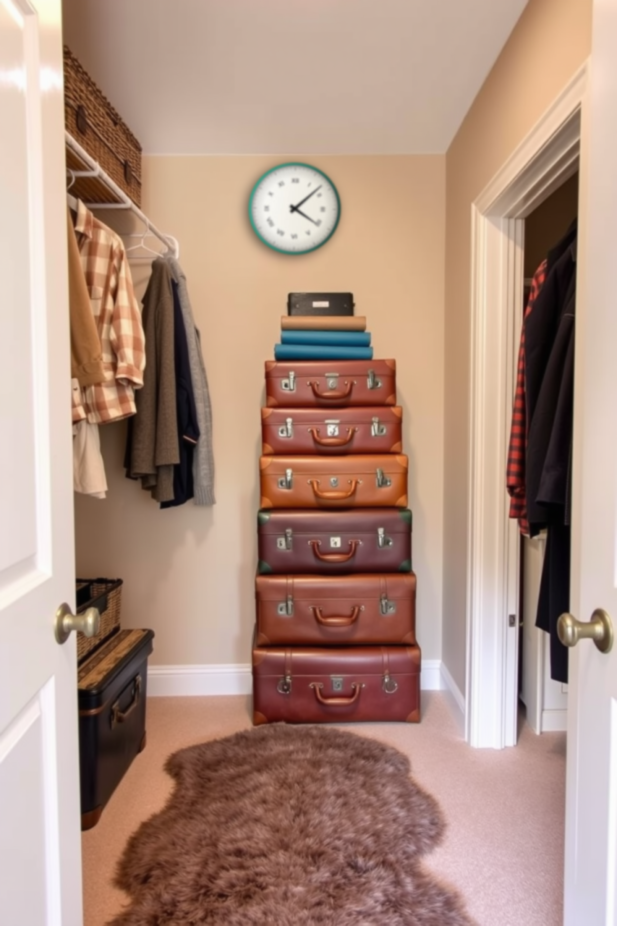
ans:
**4:08**
